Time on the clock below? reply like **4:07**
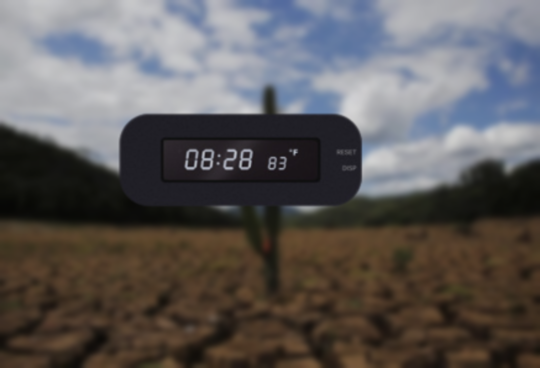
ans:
**8:28**
